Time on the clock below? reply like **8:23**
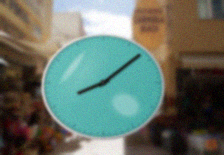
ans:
**8:08**
